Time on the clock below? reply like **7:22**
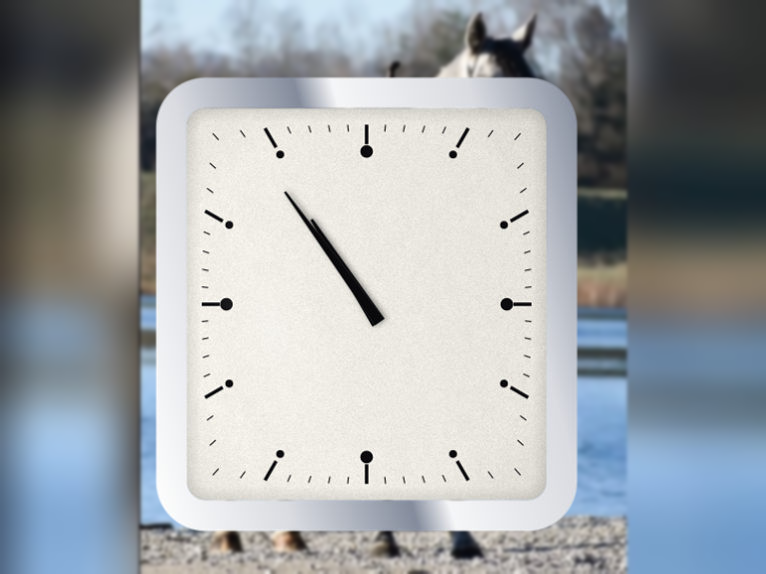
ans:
**10:54**
